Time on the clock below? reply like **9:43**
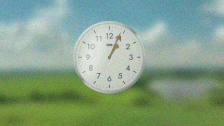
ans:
**1:04**
